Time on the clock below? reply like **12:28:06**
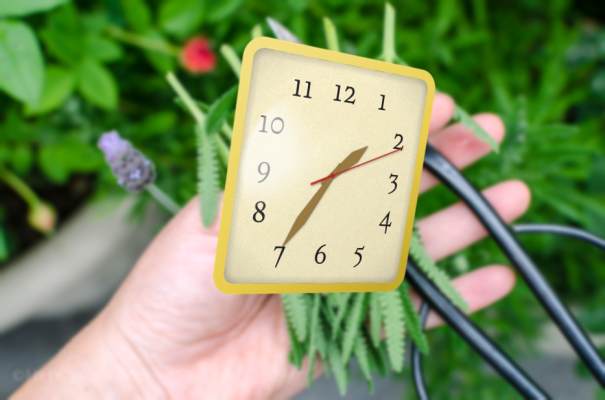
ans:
**1:35:11**
